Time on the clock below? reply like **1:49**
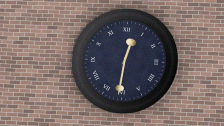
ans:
**12:31**
